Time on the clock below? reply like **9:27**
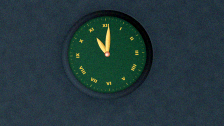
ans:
**11:01**
